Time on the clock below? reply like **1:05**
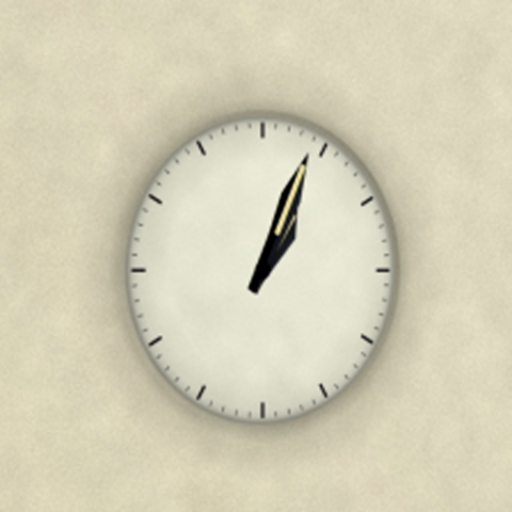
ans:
**1:04**
